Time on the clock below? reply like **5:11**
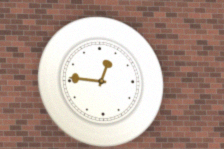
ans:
**12:46**
